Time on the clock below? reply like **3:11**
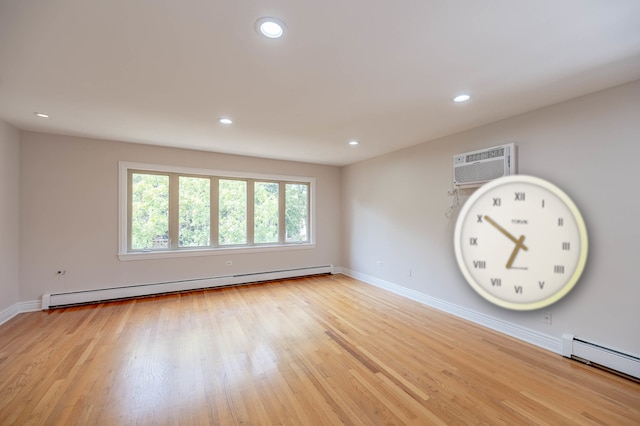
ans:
**6:51**
